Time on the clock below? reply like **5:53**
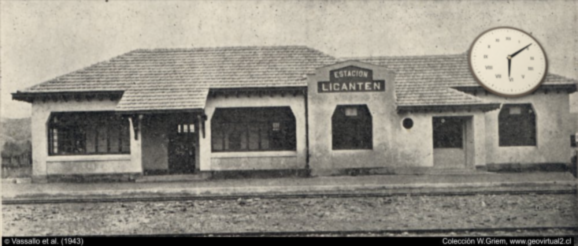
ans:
**6:09**
